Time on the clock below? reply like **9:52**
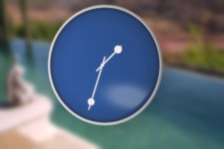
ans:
**1:33**
